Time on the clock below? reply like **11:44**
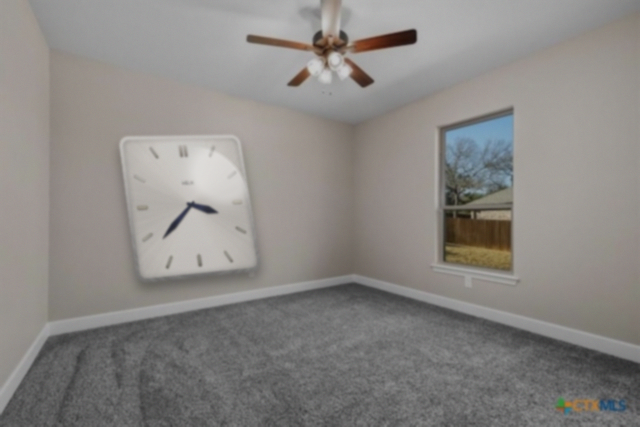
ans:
**3:38**
